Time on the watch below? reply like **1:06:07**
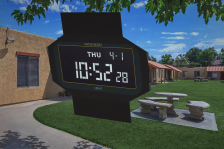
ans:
**10:52:28**
